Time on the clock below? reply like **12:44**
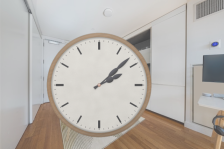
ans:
**2:08**
